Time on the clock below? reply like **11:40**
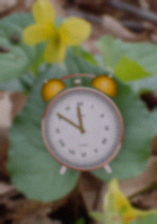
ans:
**11:51**
